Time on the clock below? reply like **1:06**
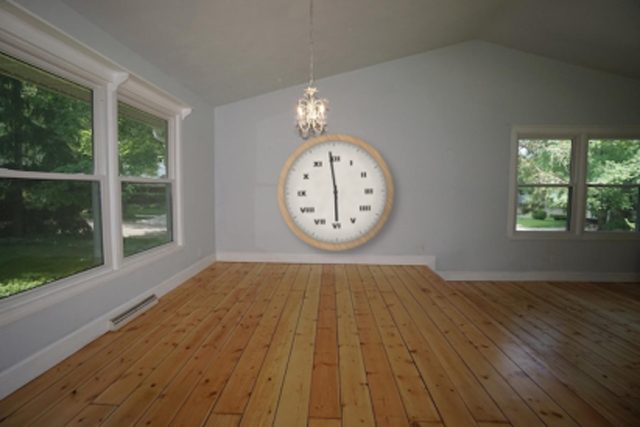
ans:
**5:59**
